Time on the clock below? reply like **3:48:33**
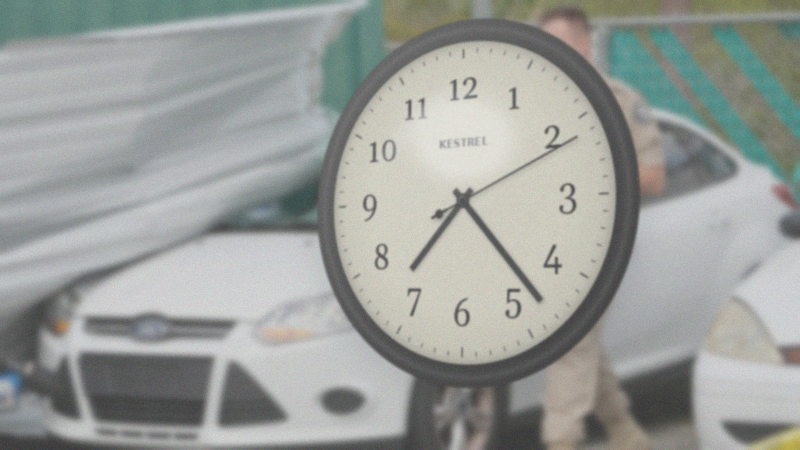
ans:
**7:23:11**
